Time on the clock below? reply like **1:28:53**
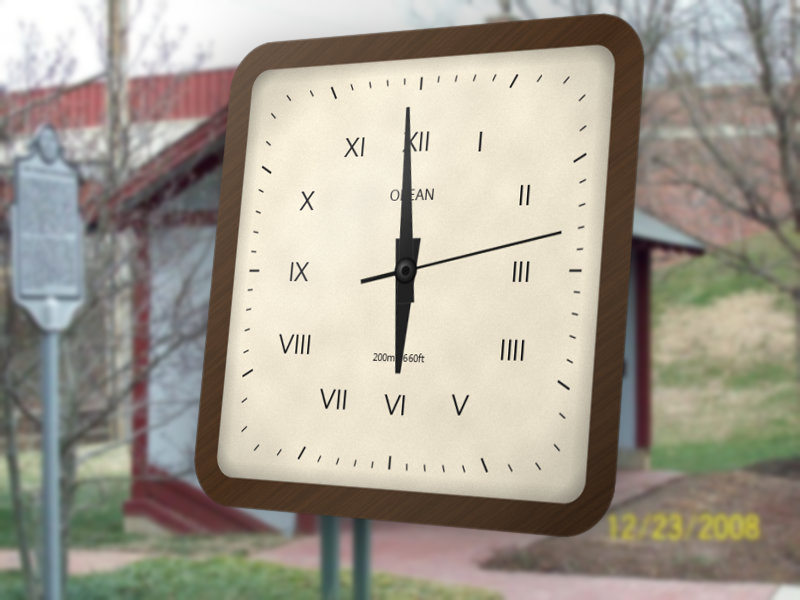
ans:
**5:59:13**
